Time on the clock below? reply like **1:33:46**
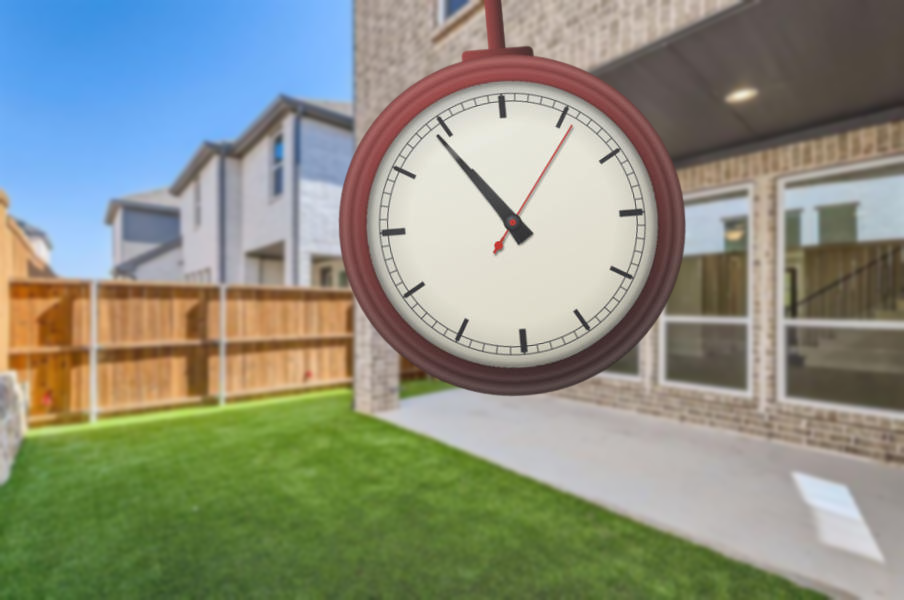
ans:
**10:54:06**
